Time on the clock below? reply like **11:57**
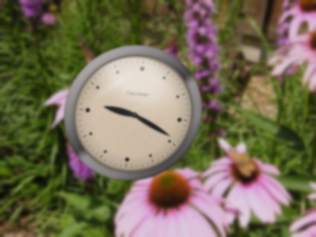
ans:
**9:19**
